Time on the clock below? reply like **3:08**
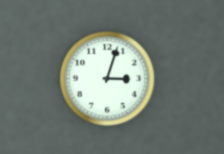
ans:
**3:03**
